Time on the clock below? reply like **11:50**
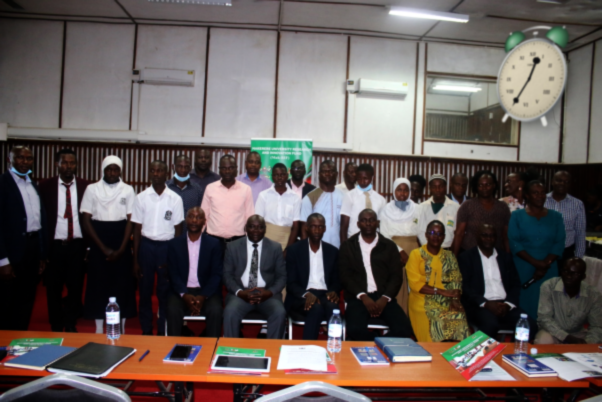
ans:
**12:35**
